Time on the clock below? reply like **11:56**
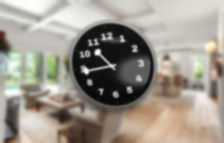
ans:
**10:44**
